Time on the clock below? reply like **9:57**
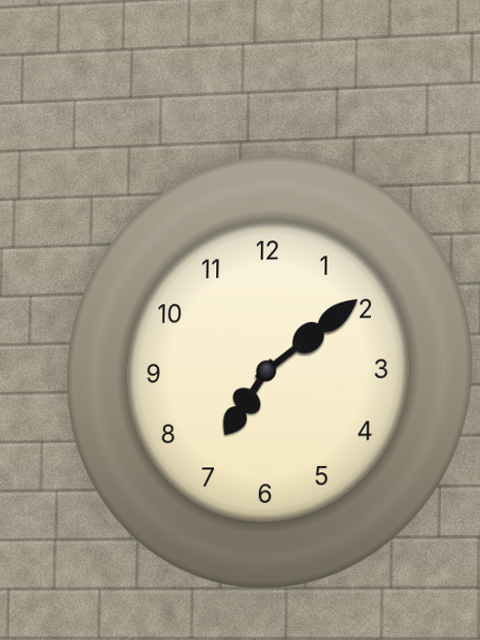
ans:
**7:09**
